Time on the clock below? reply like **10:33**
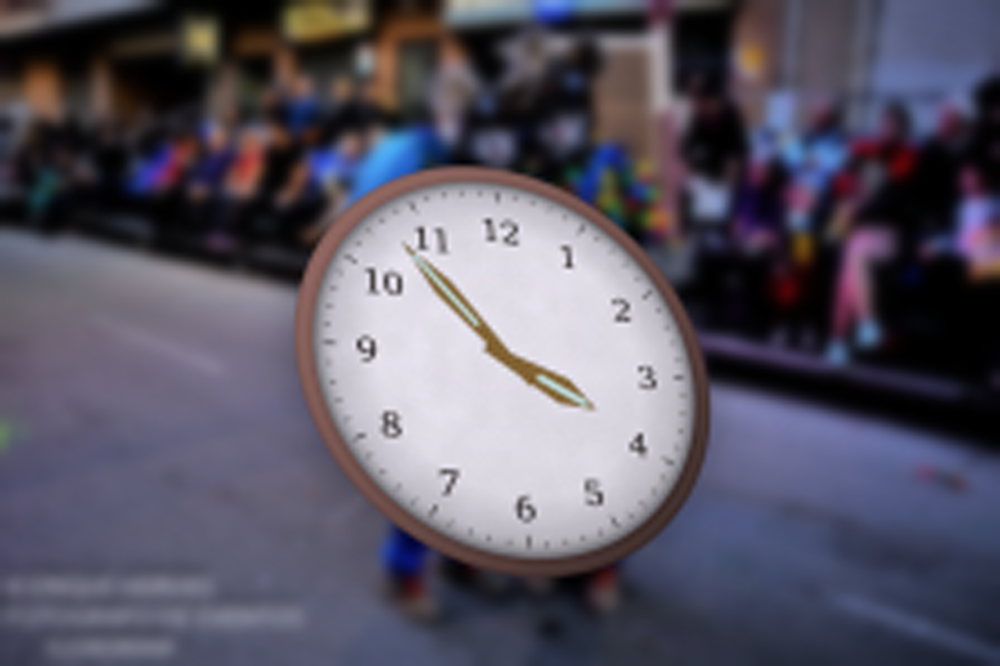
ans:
**3:53**
